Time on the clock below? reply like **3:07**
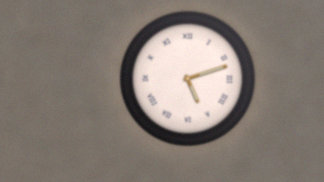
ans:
**5:12**
